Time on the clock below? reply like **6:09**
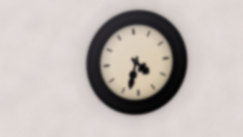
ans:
**4:33**
